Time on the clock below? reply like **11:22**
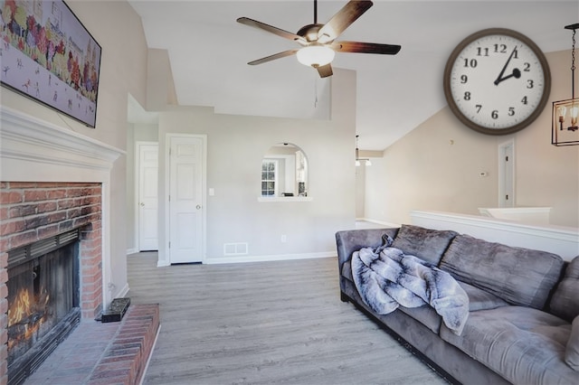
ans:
**2:04**
